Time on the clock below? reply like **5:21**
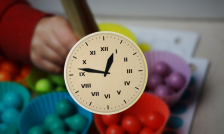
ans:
**12:47**
